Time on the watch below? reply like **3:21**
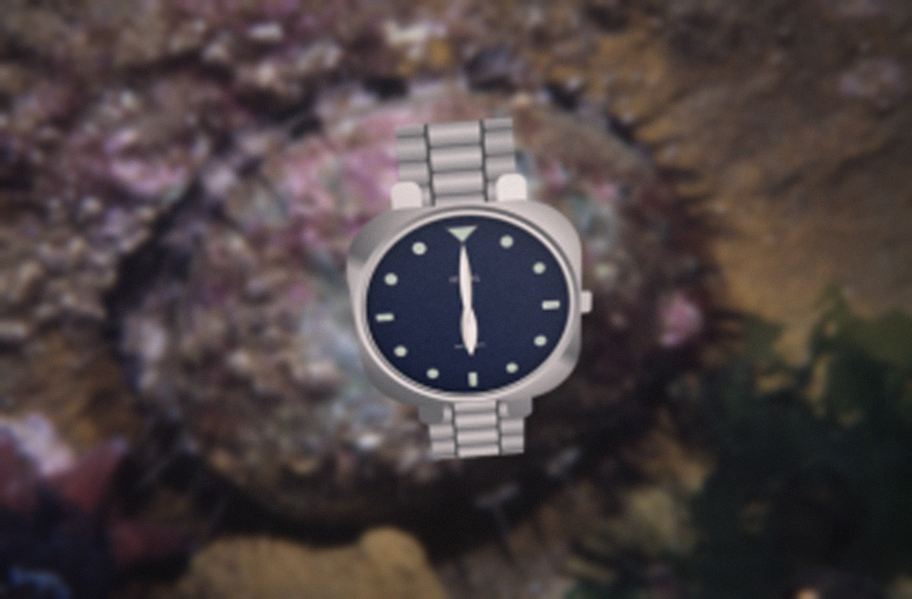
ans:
**6:00**
